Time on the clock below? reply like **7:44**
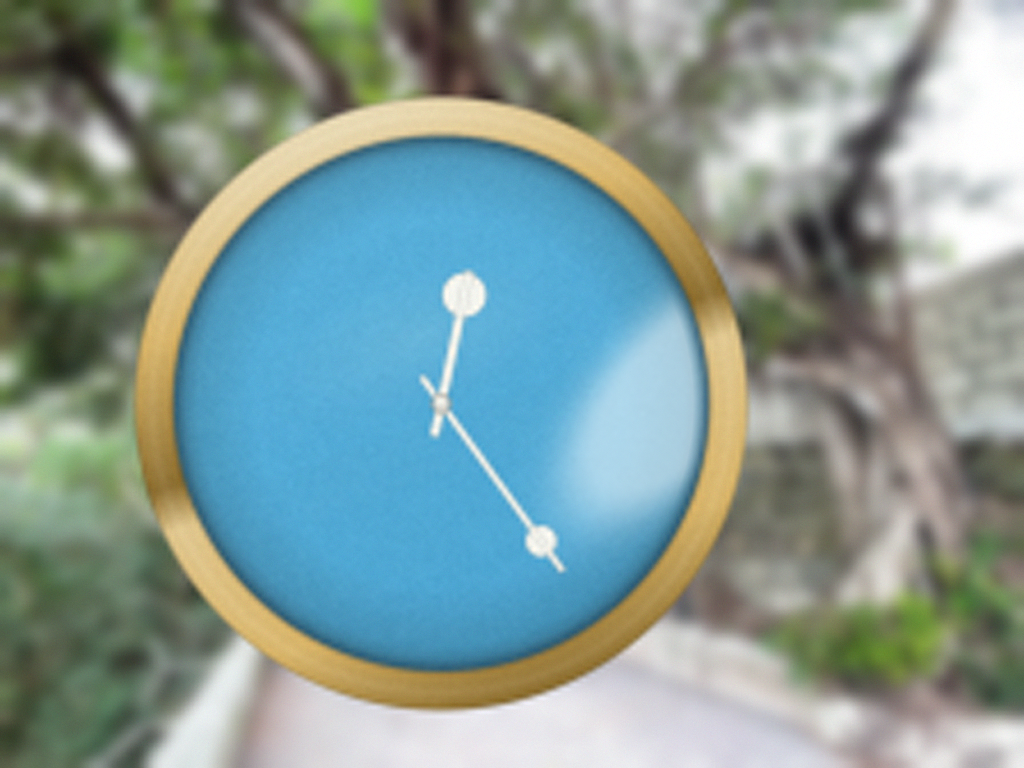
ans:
**12:24**
